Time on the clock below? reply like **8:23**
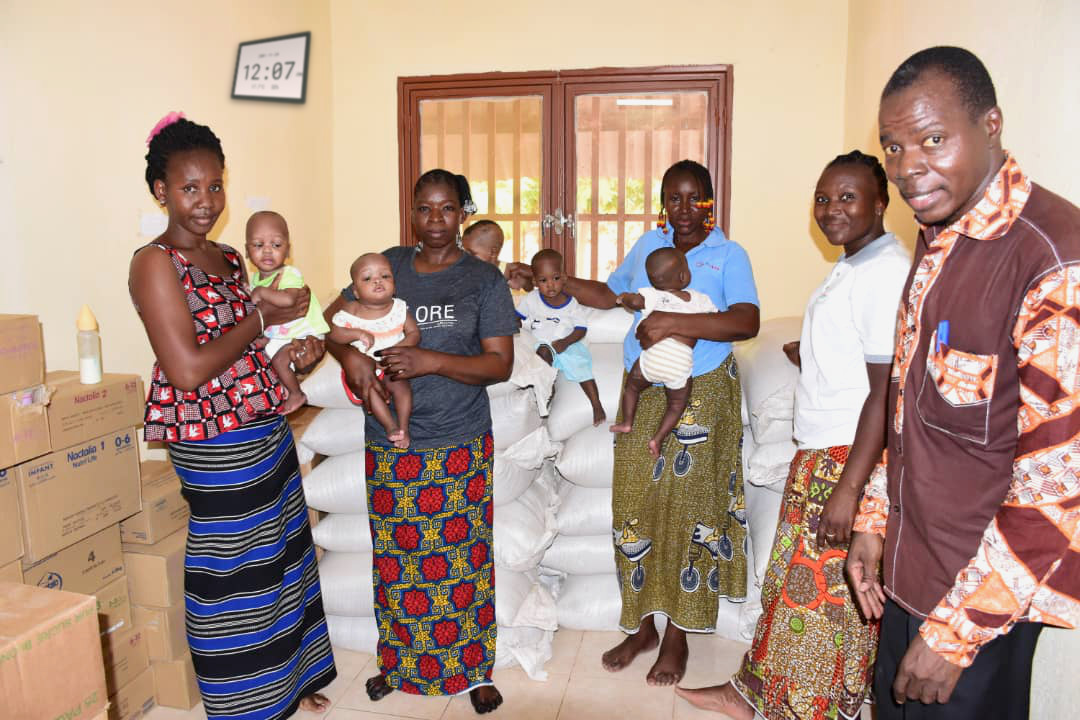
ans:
**12:07**
